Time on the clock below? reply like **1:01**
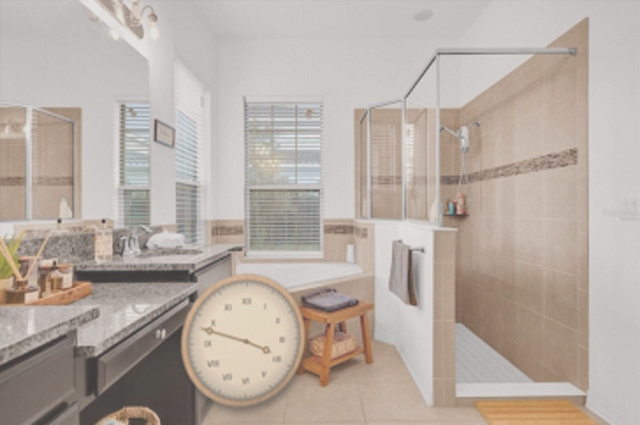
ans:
**3:48**
